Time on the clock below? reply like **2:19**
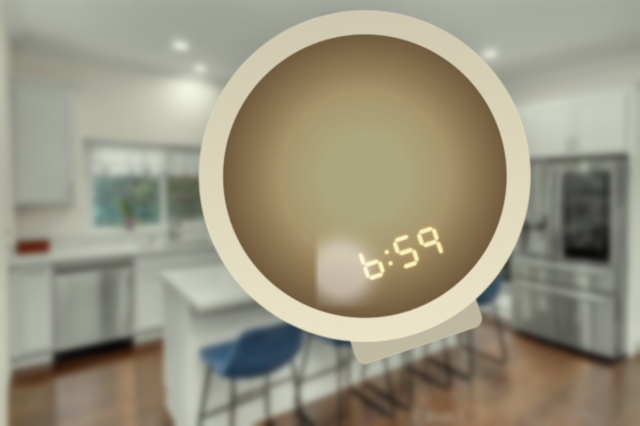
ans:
**6:59**
